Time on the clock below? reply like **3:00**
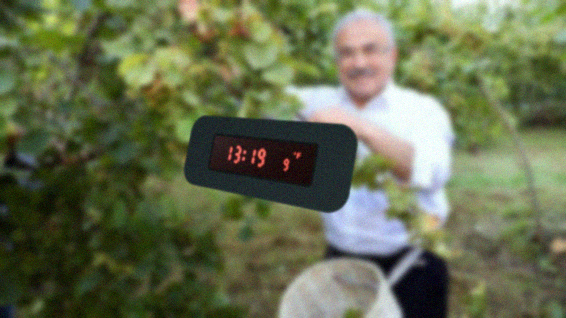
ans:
**13:19**
